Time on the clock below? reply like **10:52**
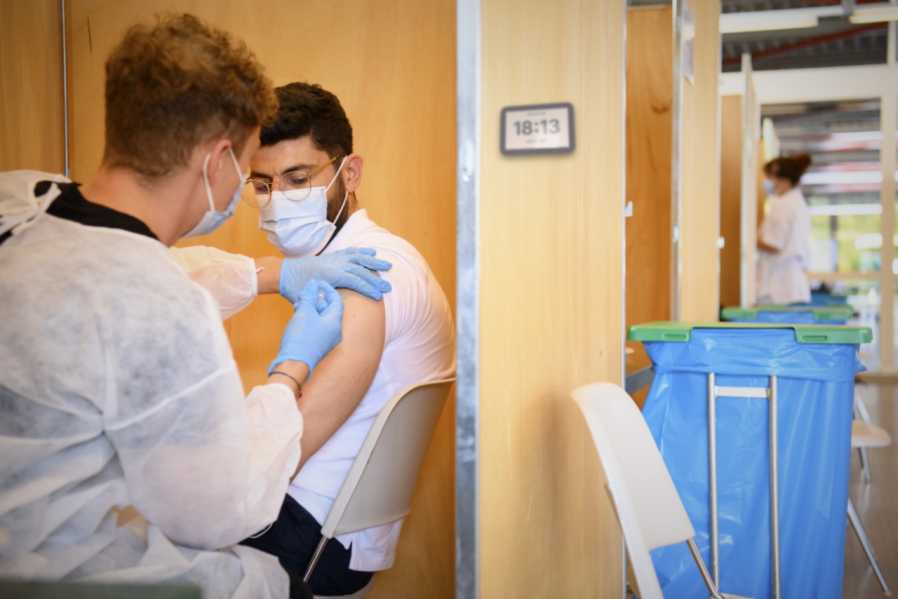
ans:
**18:13**
